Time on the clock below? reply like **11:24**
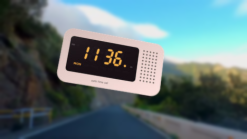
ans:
**11:36**
